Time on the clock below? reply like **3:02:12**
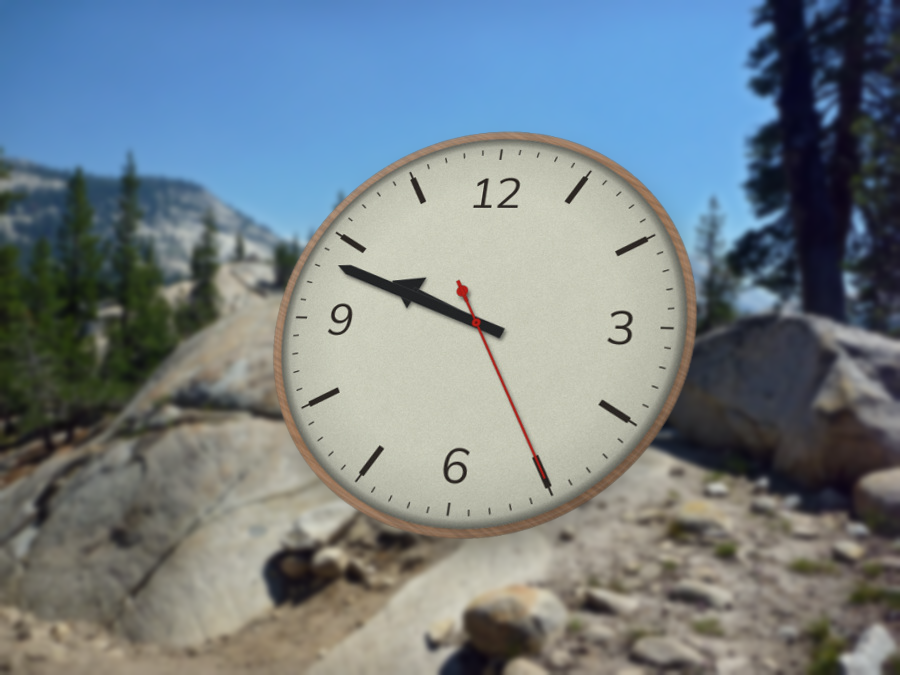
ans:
**9:48:25**
